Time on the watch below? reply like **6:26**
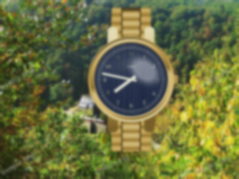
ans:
**7:47**
